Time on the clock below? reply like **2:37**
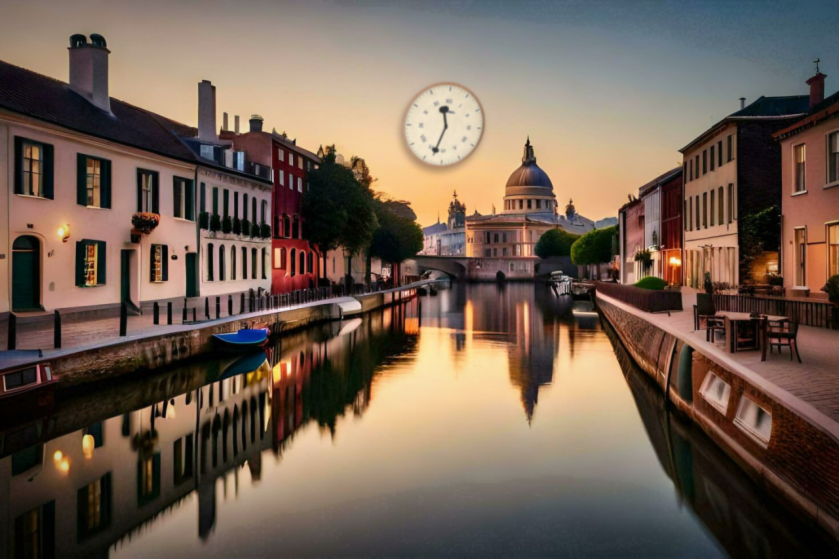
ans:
**11:33**
